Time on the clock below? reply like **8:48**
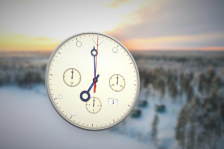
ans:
**6:59**
